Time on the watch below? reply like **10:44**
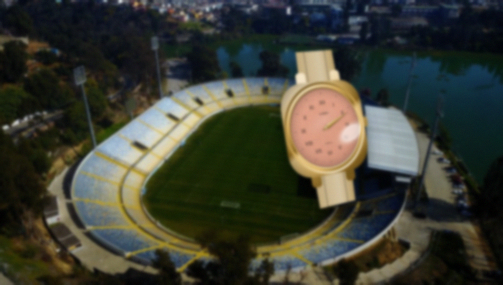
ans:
**2:11**
